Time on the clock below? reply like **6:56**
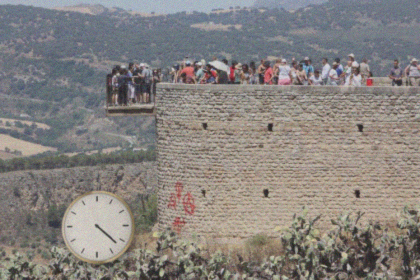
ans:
**4:22**
